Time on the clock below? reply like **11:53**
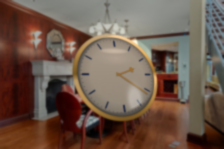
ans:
**2:21**
